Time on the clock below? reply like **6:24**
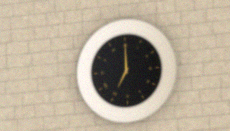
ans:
**7:00**
